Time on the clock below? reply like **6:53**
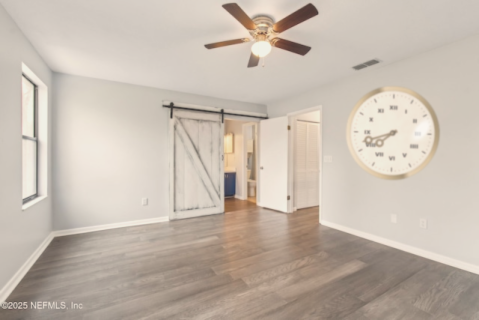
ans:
**7:42**
